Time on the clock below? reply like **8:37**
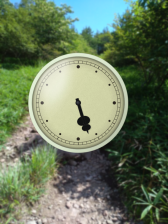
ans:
**5:27**
